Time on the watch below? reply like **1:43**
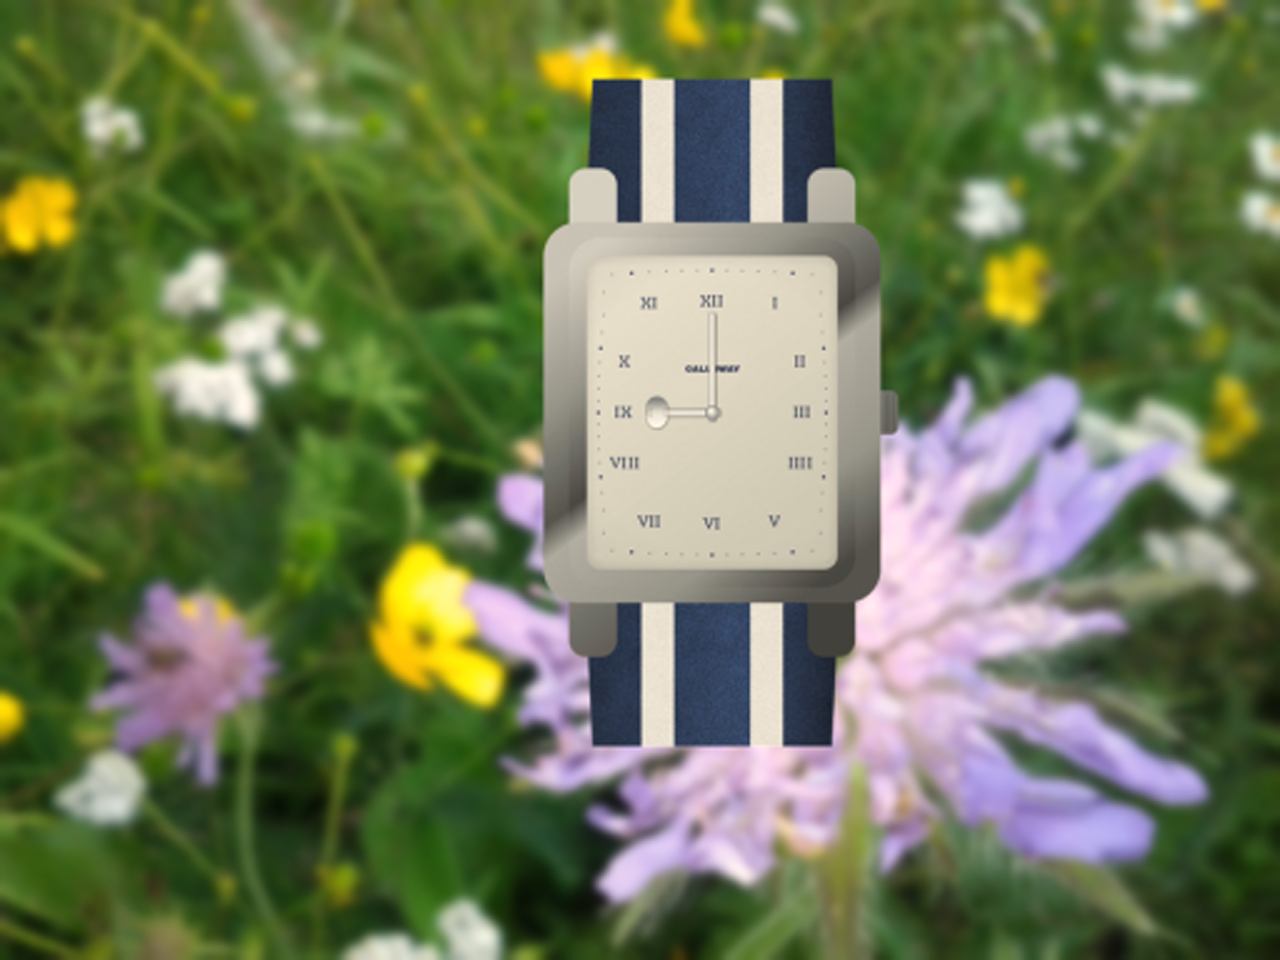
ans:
**9:00**
